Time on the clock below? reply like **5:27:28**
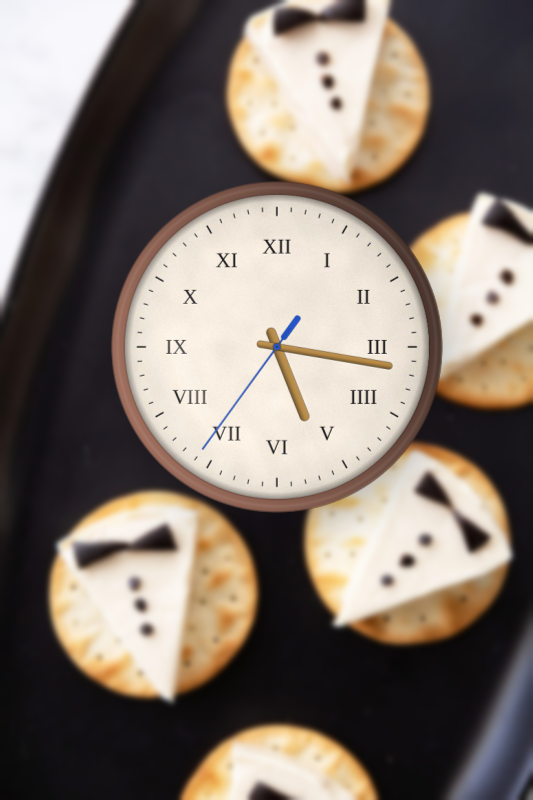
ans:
**5:16:36**
